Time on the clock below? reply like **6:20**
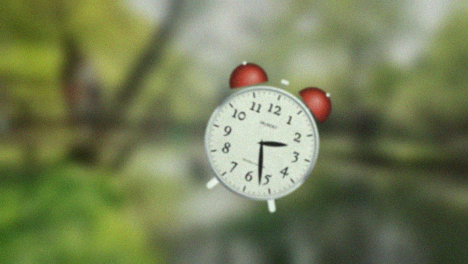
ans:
**2:27**
